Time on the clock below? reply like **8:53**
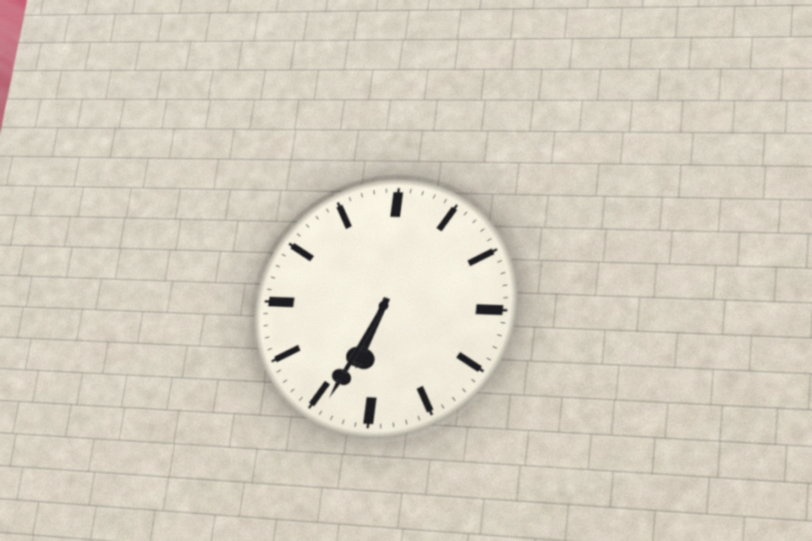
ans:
**6:34**
